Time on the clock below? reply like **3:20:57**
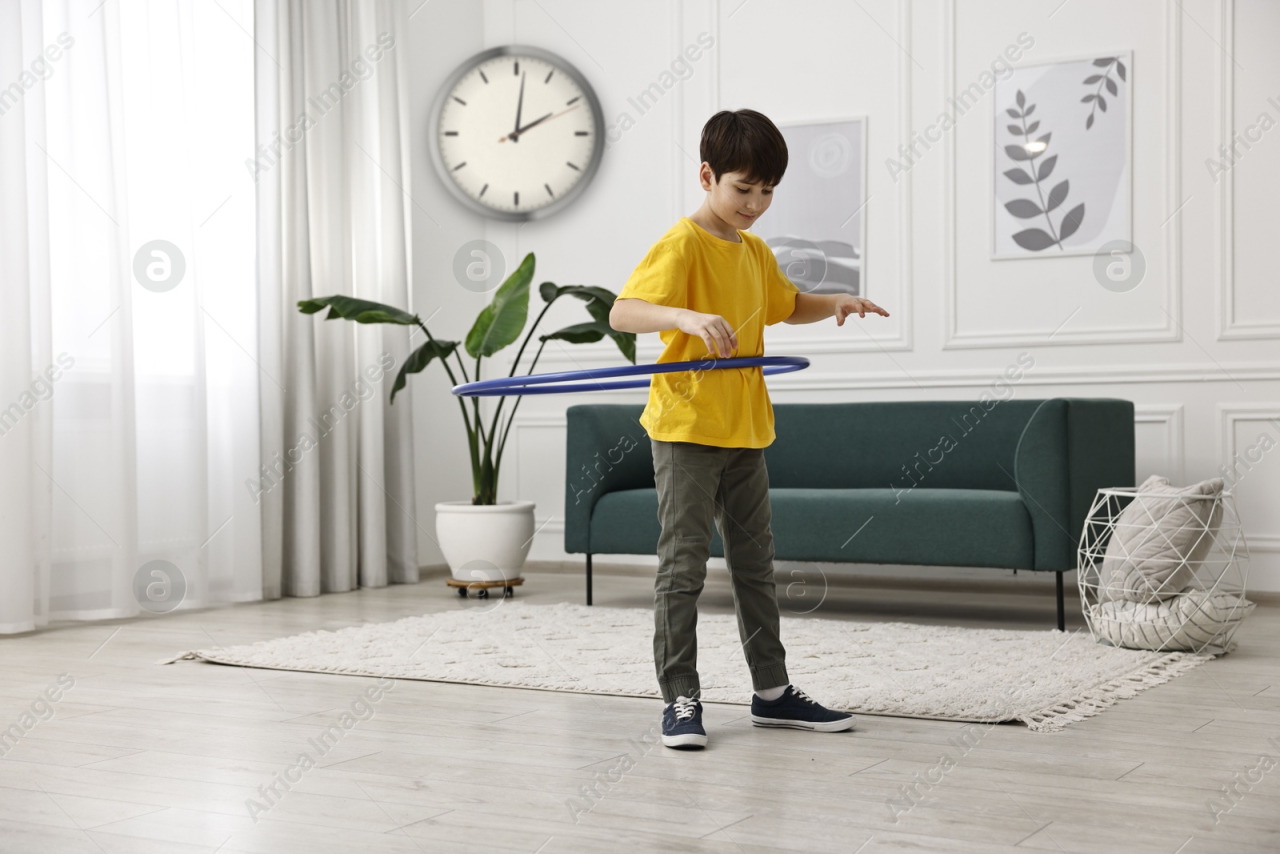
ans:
**2:01:11**
